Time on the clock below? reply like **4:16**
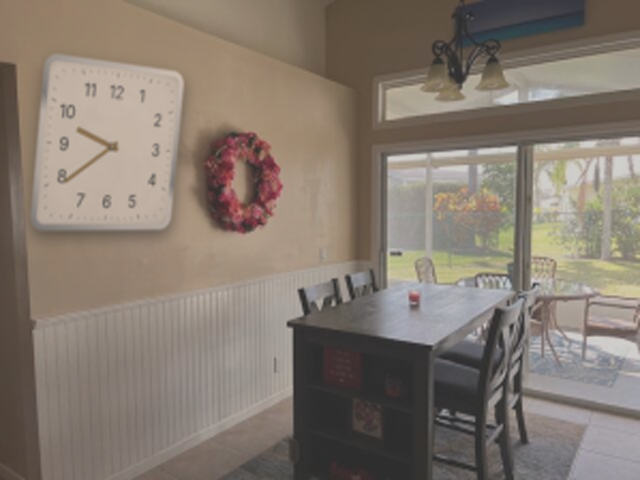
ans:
**9:39**
